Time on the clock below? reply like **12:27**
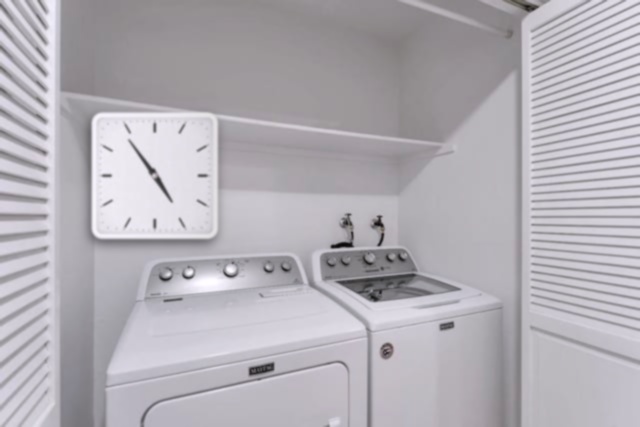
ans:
**4:54**
